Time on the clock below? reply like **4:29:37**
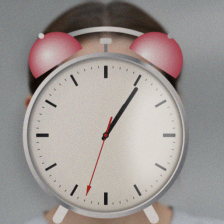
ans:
**1:05:33**
